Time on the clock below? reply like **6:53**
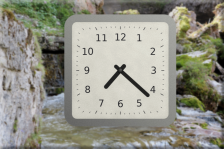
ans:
**7:22**
